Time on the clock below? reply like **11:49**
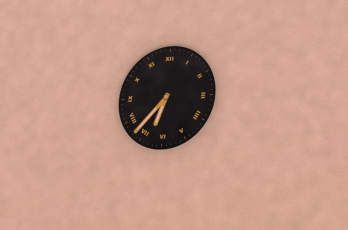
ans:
**6:37**
